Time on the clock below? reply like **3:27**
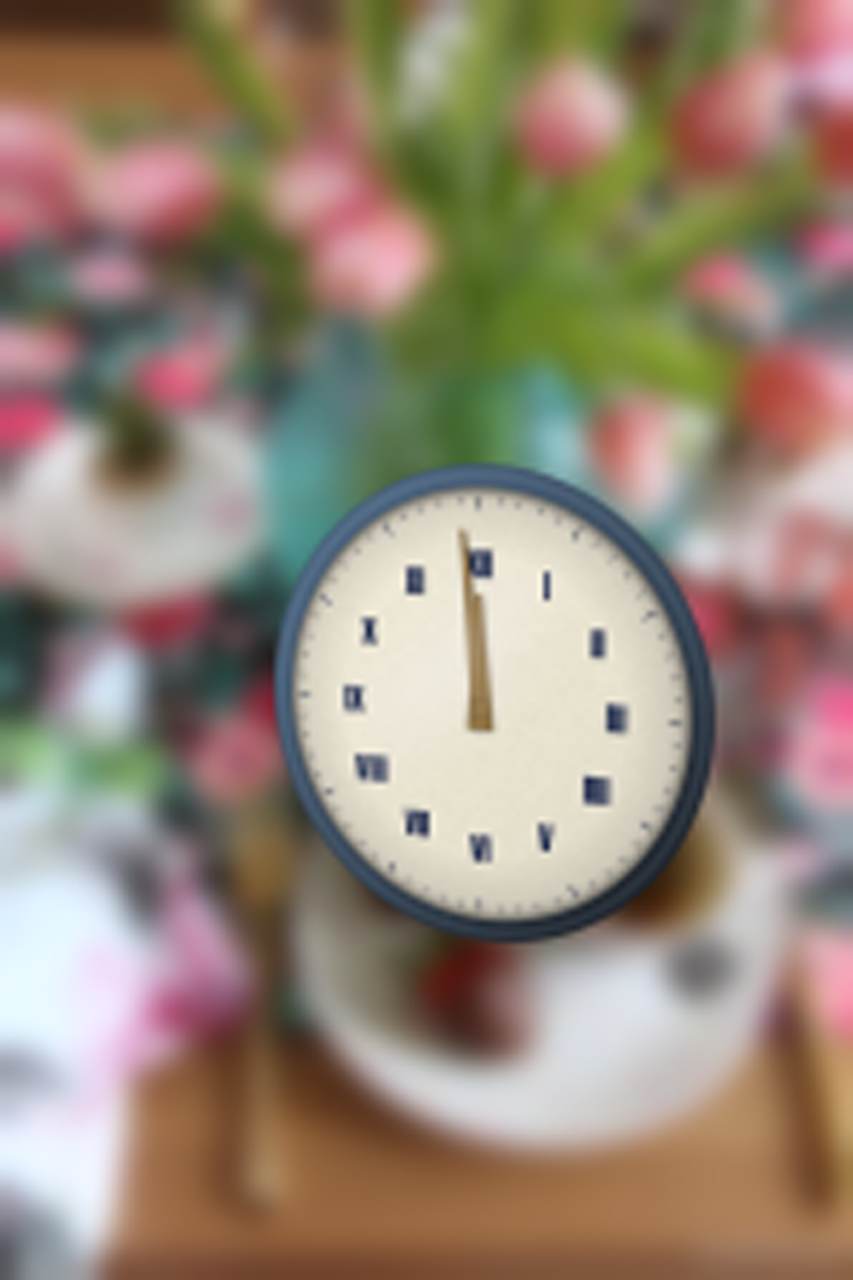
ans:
**11:59**
